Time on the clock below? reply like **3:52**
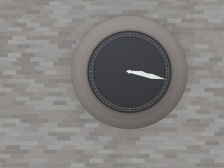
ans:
**3:17**
